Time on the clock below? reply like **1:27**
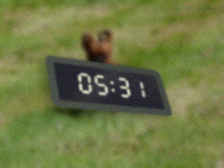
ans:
**5:31**
